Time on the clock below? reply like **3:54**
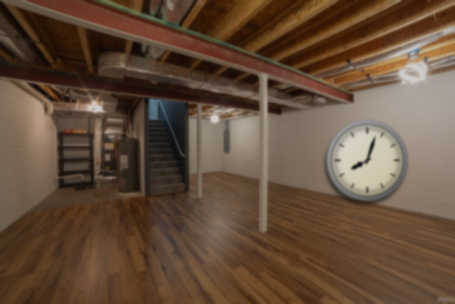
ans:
**8:03**
